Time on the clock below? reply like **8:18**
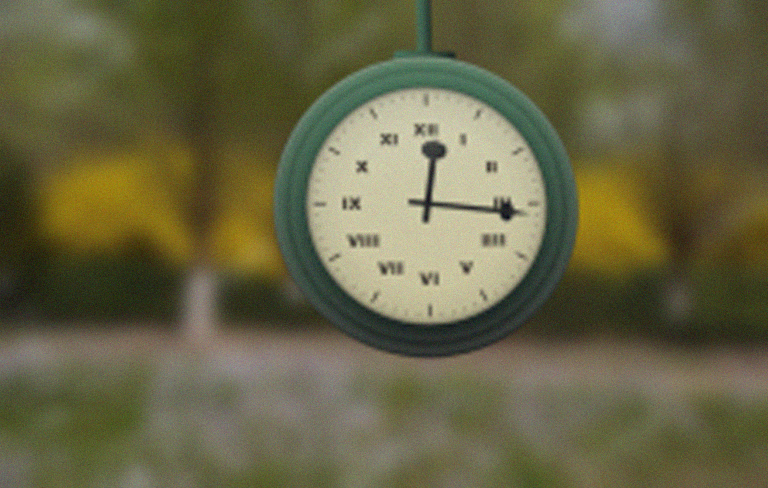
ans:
**12:16**
